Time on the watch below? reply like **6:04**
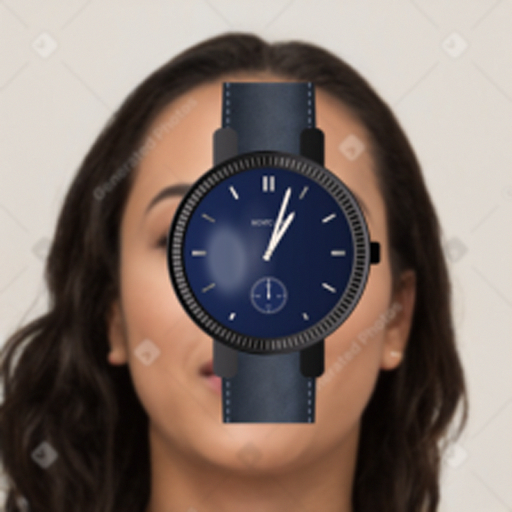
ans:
**1:03**
